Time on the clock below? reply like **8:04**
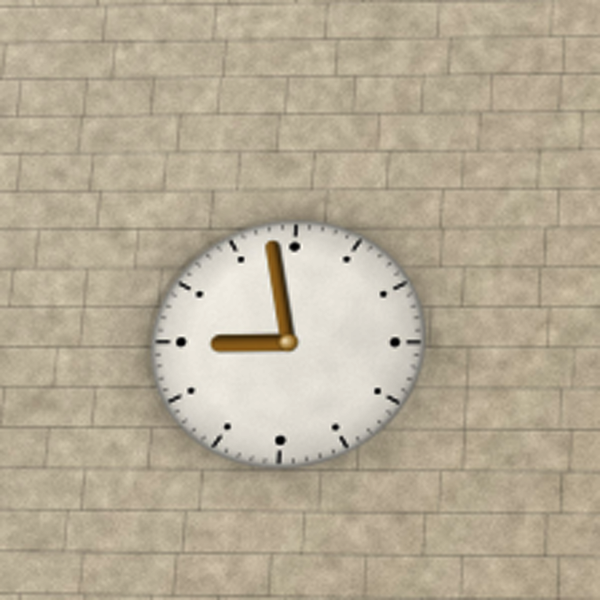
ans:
**8:58**
